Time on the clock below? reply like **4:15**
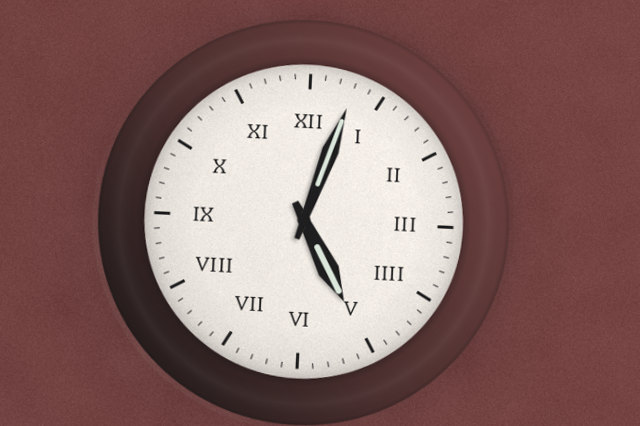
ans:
**5:03**
